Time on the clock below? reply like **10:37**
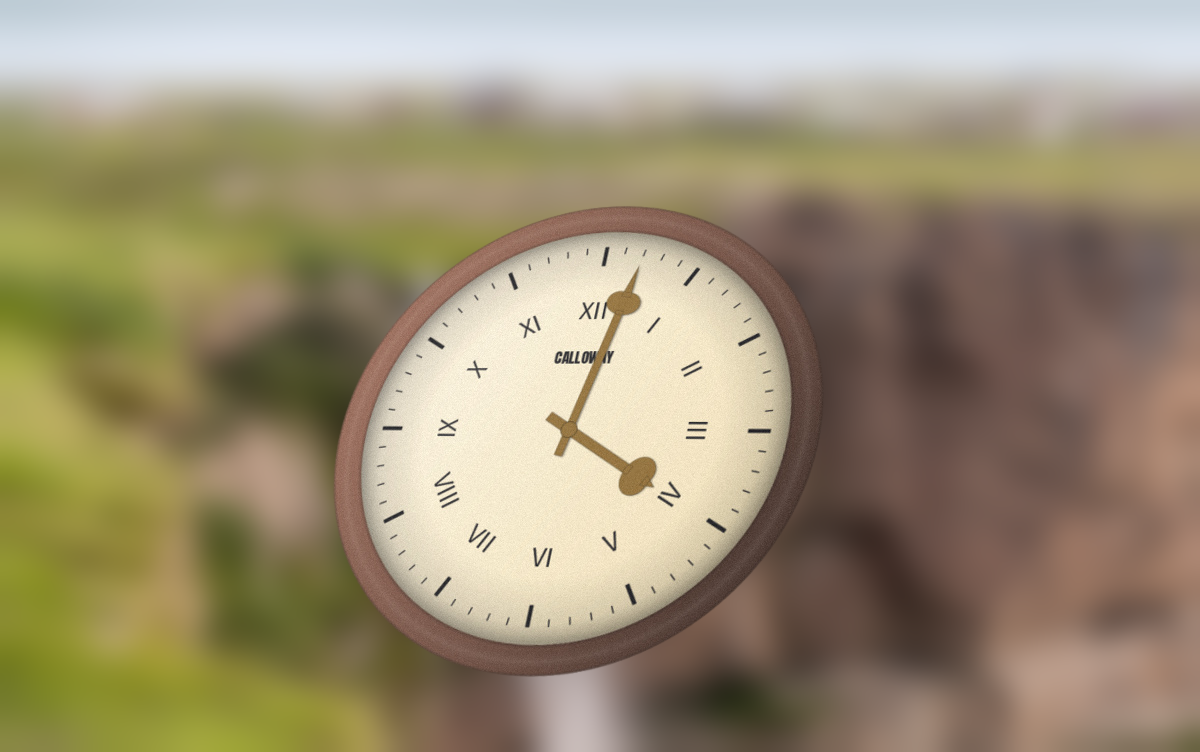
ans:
**4:02**
